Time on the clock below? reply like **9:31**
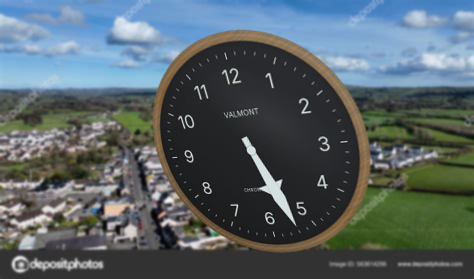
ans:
**5:27**
